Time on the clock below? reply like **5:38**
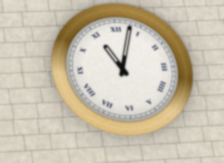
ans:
**11:03**
